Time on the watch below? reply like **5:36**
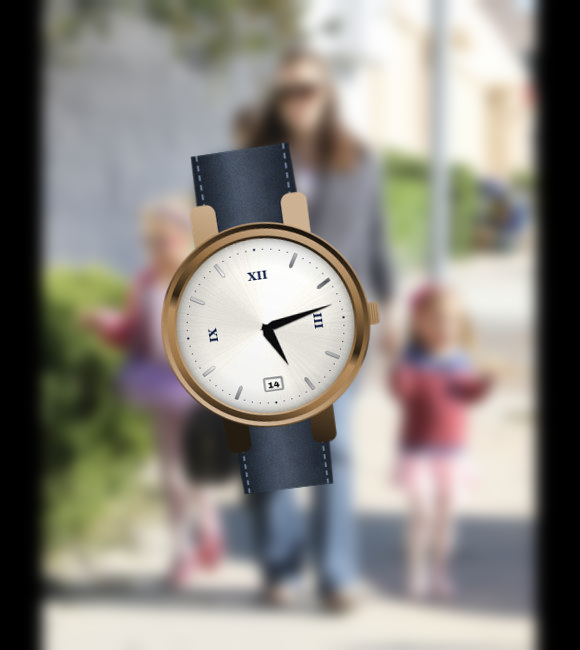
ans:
**5:13**
